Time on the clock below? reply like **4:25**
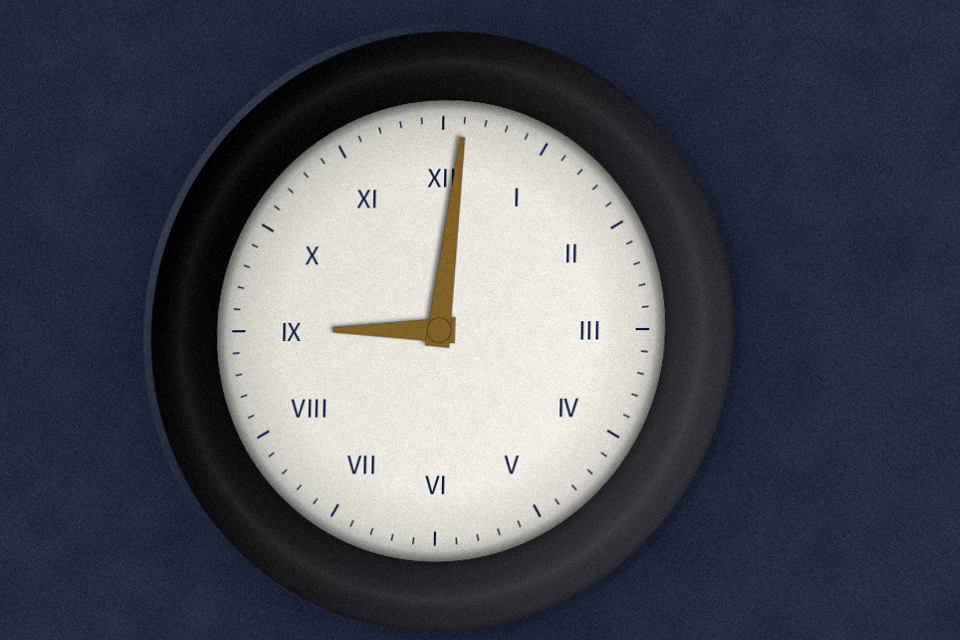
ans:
**9:01**
